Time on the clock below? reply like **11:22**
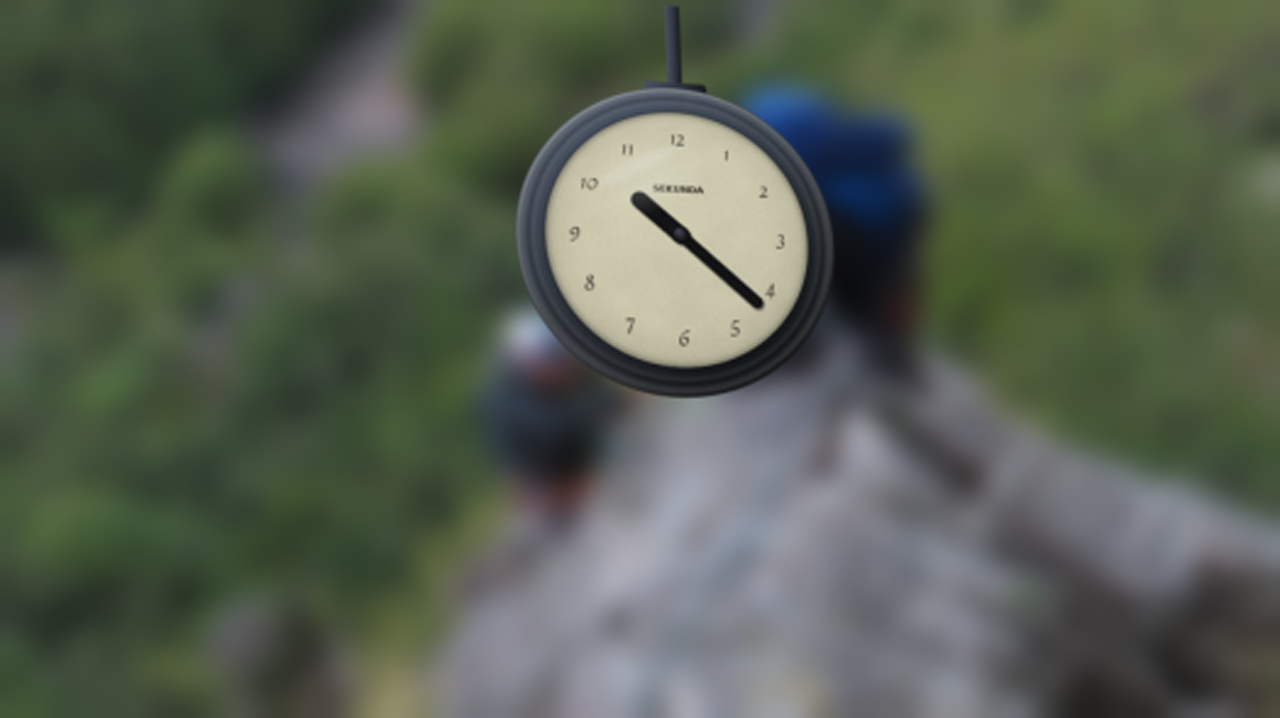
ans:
**10:22**
